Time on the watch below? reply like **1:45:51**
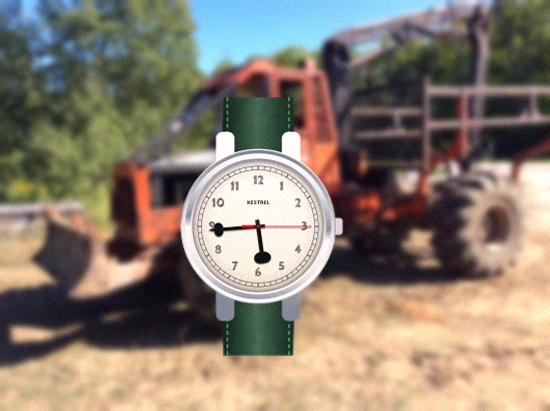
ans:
**5:44:15**
